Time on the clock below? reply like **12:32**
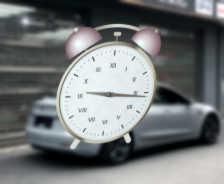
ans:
**9:16**
